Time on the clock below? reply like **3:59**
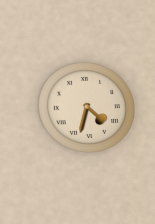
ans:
**4:33**
